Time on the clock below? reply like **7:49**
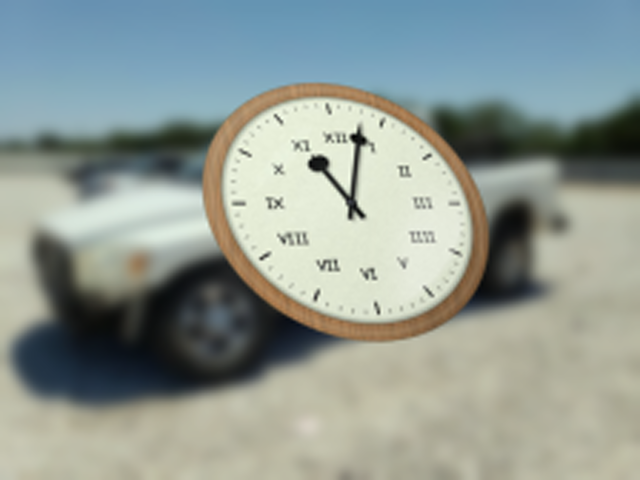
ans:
**11:03**
